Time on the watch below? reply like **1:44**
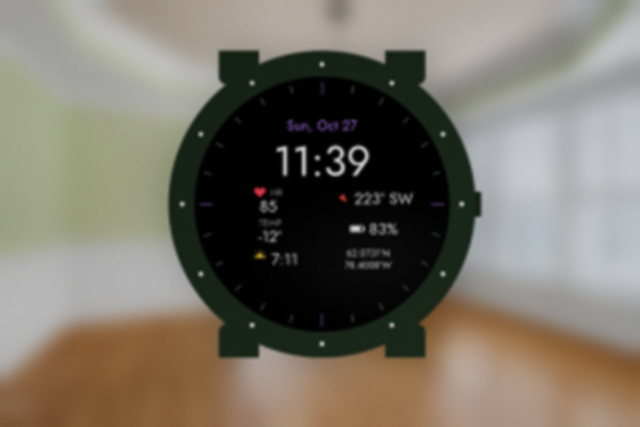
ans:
**11:39**
